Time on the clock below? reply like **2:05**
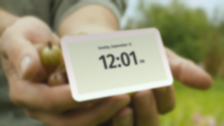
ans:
**12:01**
